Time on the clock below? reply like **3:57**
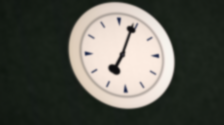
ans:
**7:04**
